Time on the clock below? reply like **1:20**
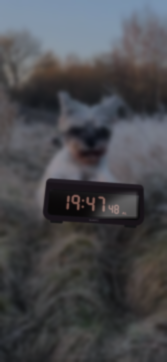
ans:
**19:47**
